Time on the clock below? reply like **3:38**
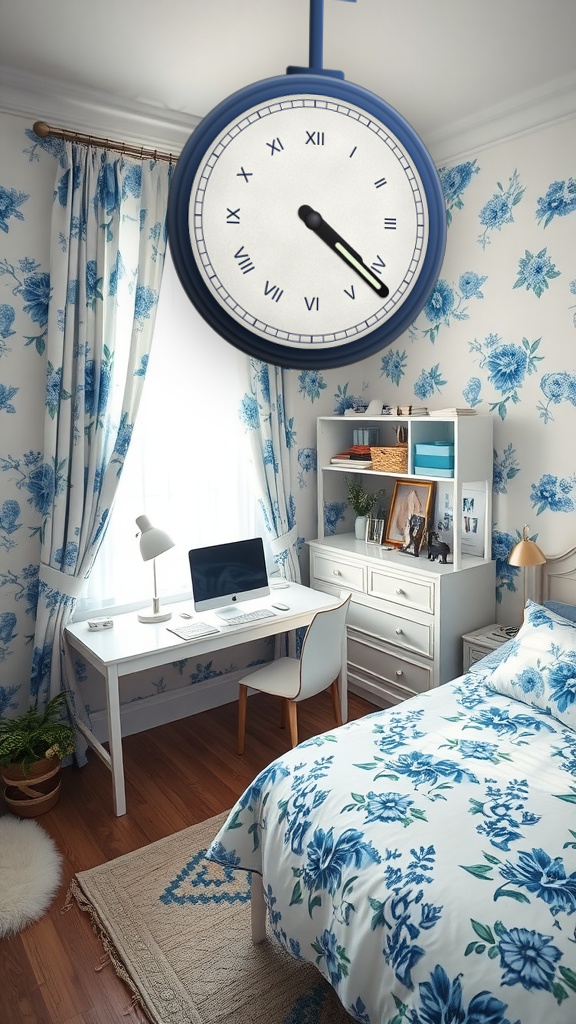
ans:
**4:22**
